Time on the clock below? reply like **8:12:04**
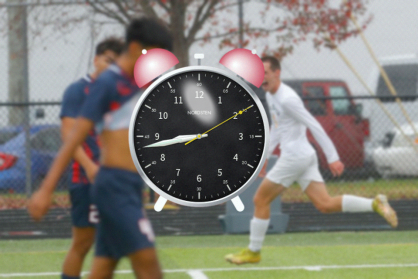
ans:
**8:43:10**
